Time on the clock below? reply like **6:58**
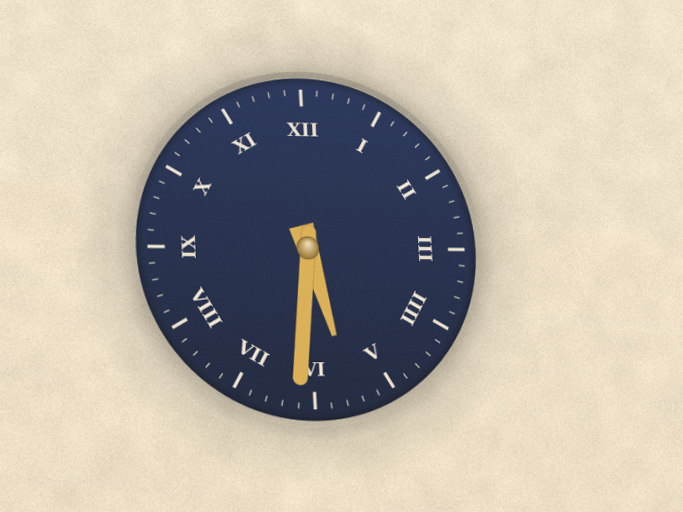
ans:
**5:31**
